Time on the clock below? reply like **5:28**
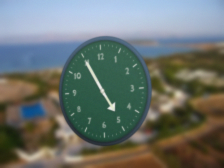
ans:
**4:55**
